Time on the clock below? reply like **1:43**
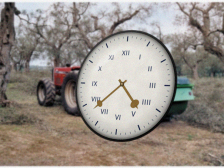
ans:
**4:38**
